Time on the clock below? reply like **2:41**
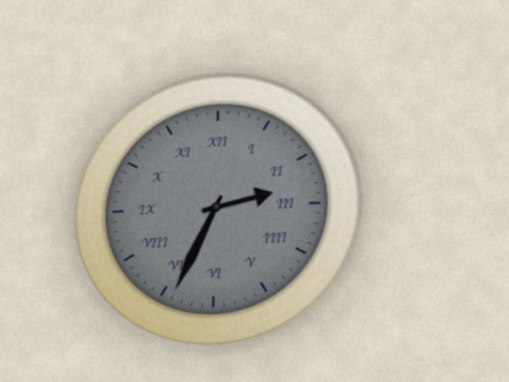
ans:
**2:34**
